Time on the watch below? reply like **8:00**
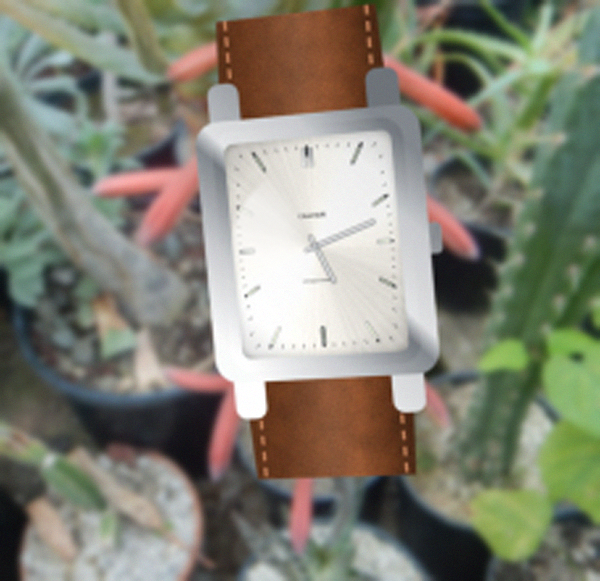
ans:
**5:12**
